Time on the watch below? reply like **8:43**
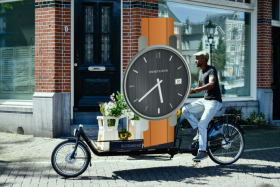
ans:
**5:39**
